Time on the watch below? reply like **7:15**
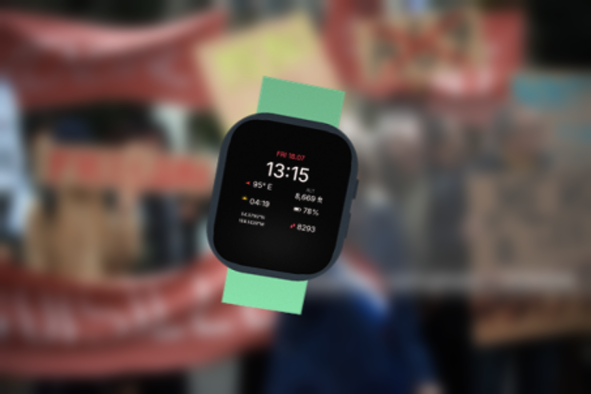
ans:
**13:15**
